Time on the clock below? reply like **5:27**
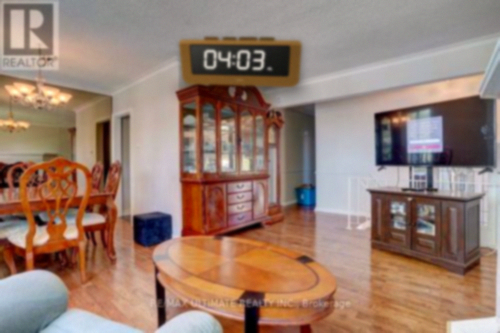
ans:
**4:03**
